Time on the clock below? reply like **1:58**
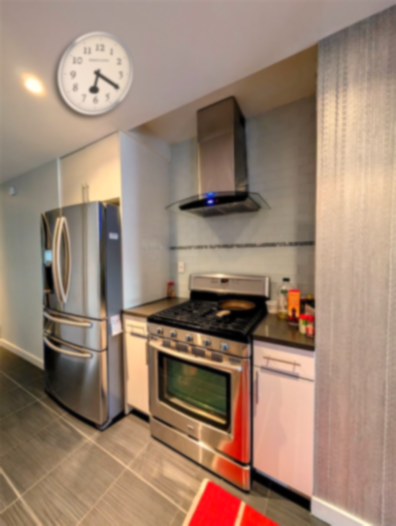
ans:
**6:20**
